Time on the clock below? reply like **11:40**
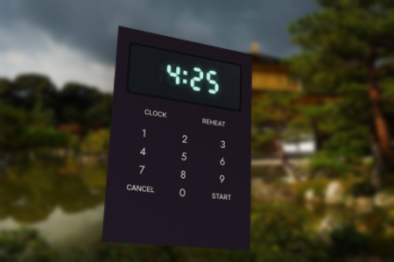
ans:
**4:25**
